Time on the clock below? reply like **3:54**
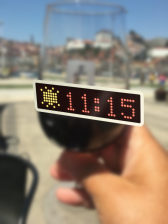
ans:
**11:15**
